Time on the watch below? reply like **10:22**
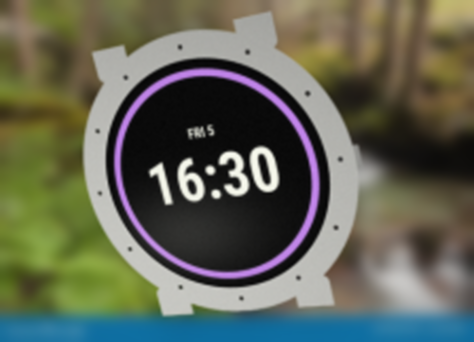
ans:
**16:30**
